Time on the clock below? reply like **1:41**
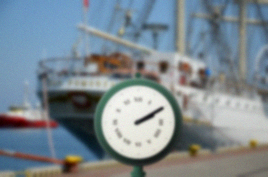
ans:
**2:10**
